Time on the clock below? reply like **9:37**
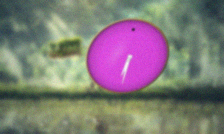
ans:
**6:31**
